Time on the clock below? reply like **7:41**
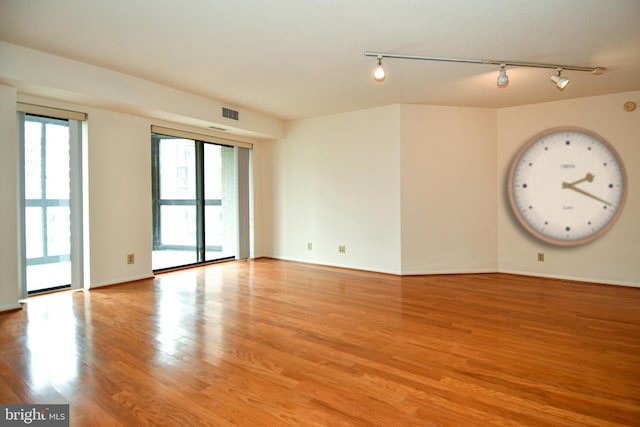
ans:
**2:19**
